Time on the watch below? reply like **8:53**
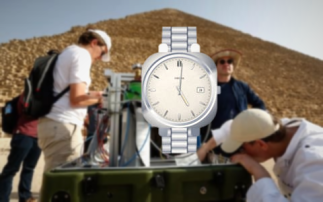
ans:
**5:01**
